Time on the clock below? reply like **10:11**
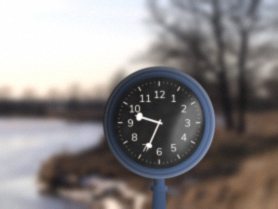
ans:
**9:34**
